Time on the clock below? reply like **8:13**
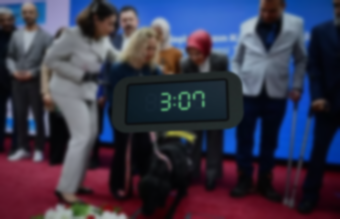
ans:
**3:07**
